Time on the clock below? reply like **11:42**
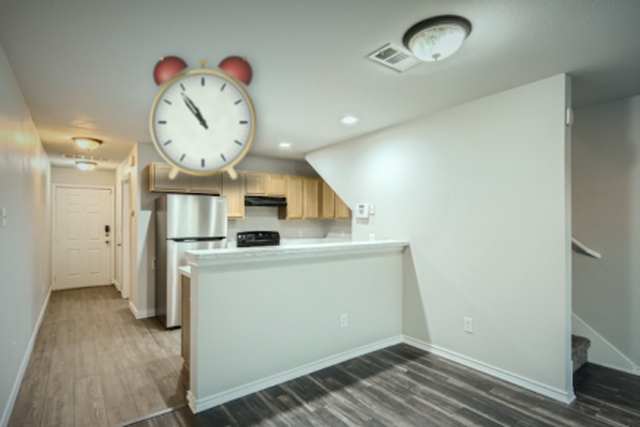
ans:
**10:54**
